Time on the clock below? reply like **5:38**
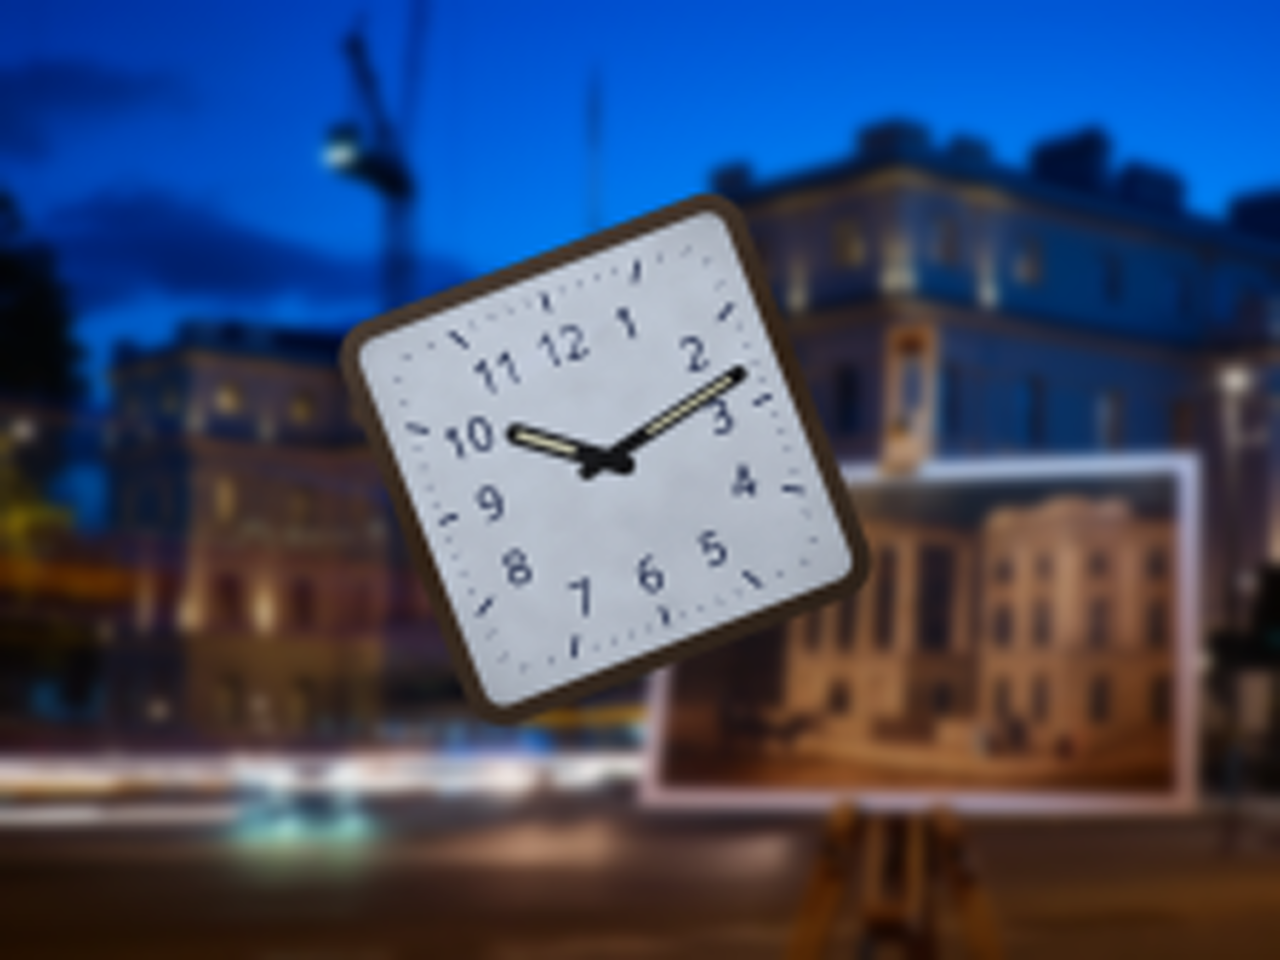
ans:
**10:13**
